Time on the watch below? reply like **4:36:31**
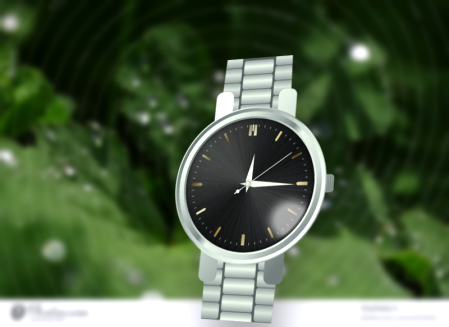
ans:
**12:15:09**
